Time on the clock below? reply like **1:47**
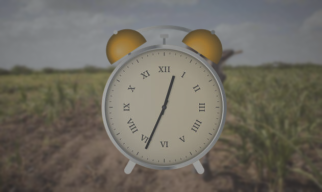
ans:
**12:34**
